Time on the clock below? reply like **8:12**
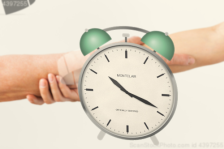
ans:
**10:19**
